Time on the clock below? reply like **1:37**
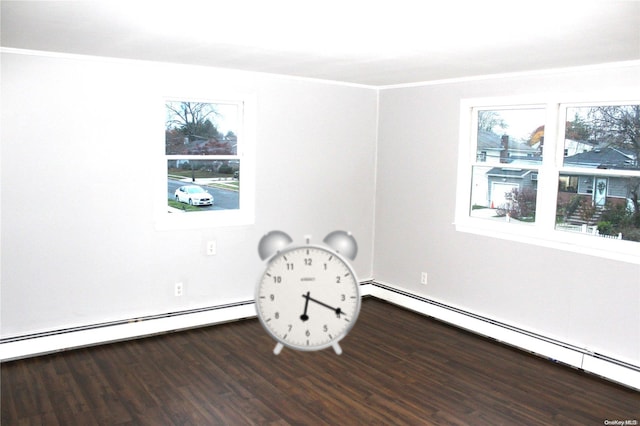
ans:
**6:19**
